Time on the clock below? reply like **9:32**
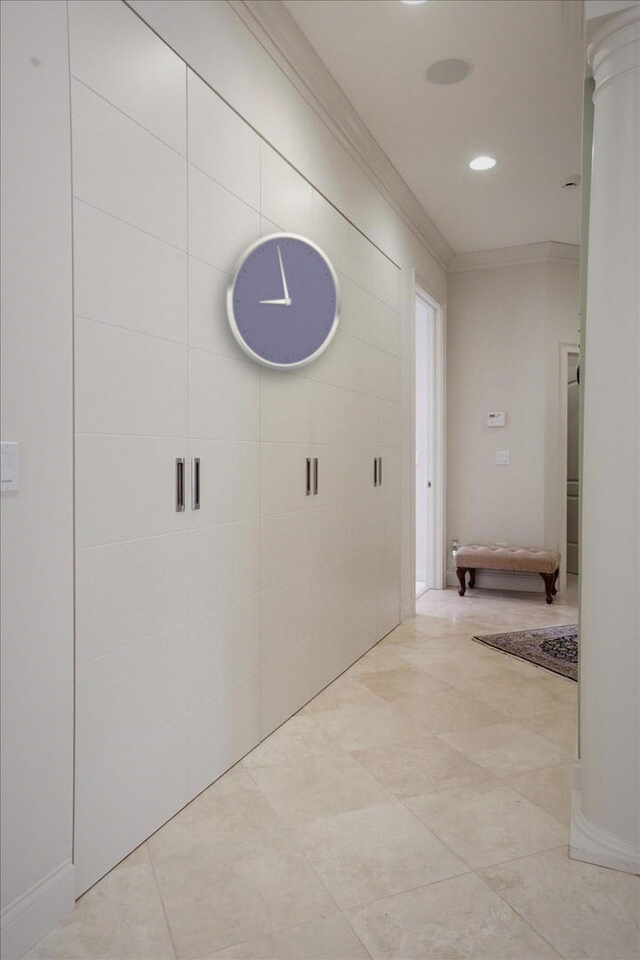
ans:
**8:58**
